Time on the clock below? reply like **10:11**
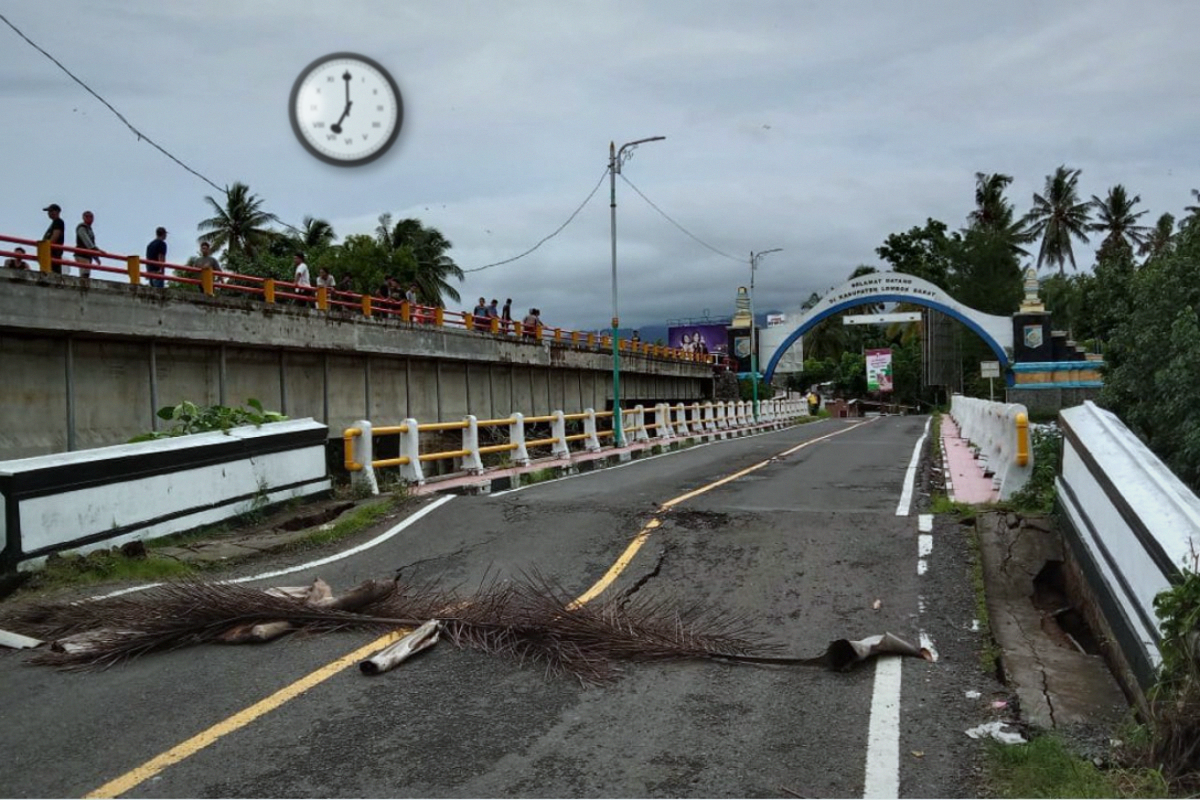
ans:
**7:00**
